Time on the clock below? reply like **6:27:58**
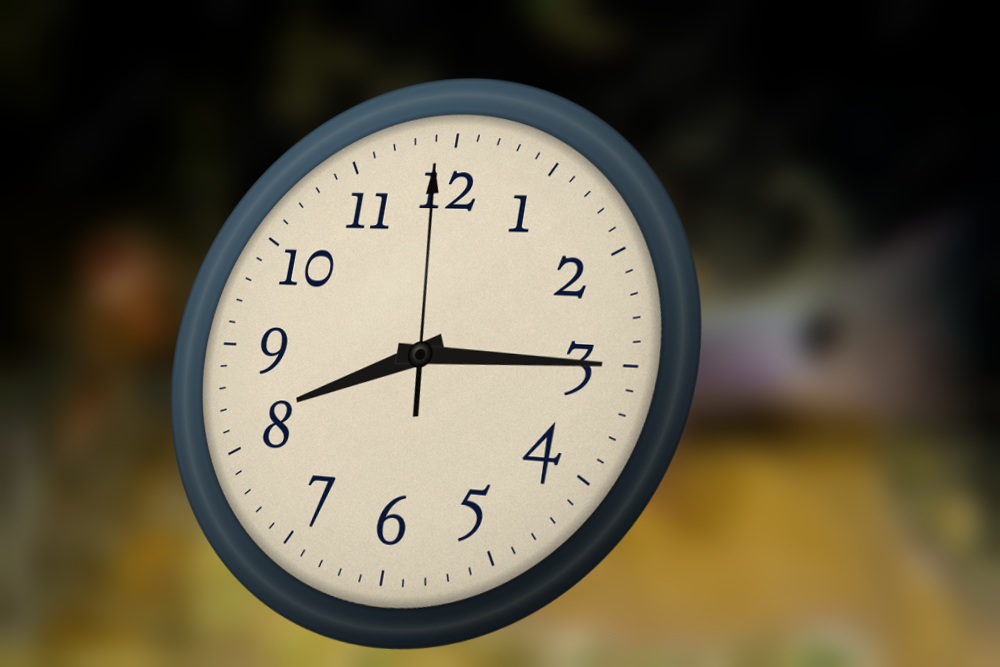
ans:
**8:14:59**
